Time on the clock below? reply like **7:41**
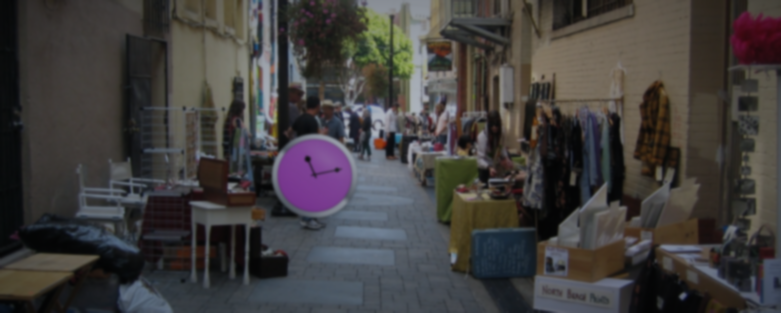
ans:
**11:13**
